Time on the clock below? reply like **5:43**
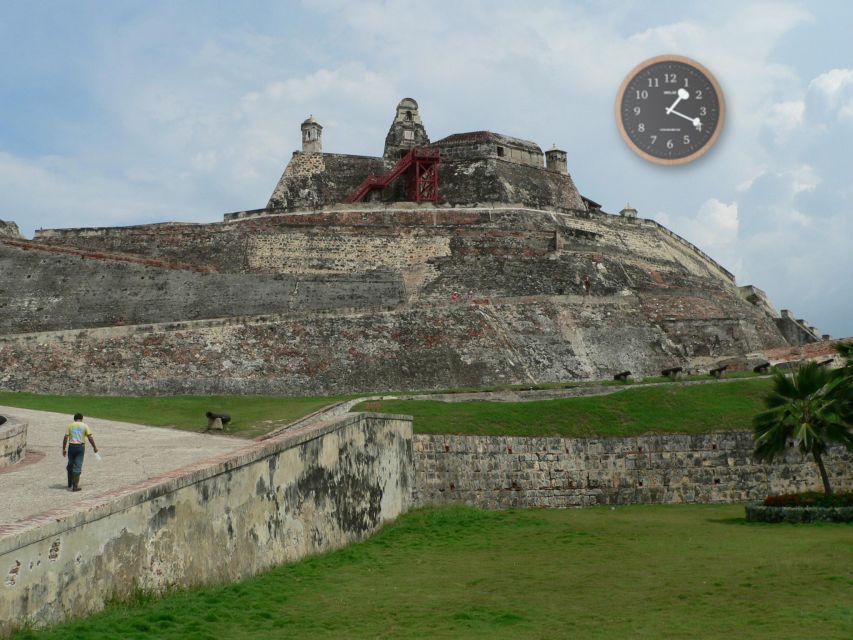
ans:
**1:19**
